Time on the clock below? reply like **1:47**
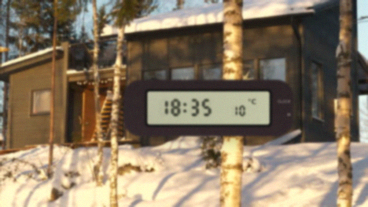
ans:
**18:35**
